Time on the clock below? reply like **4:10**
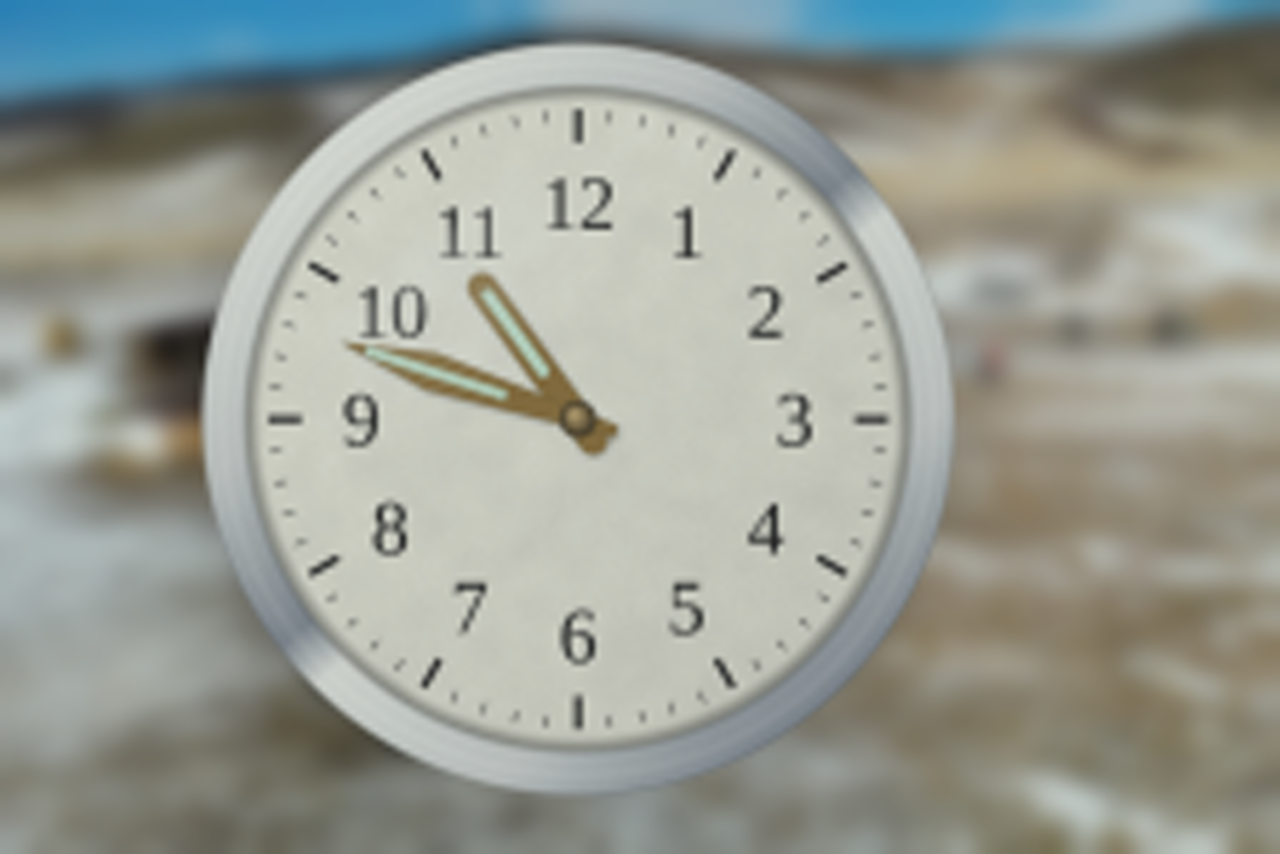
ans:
**10:48**
